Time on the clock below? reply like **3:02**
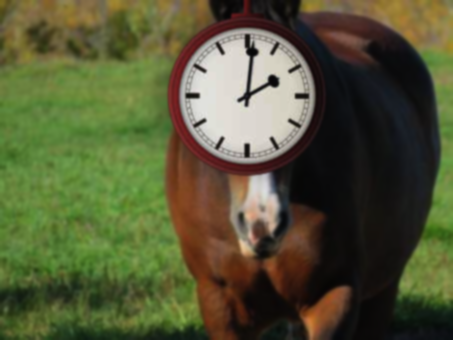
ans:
**2:01**
